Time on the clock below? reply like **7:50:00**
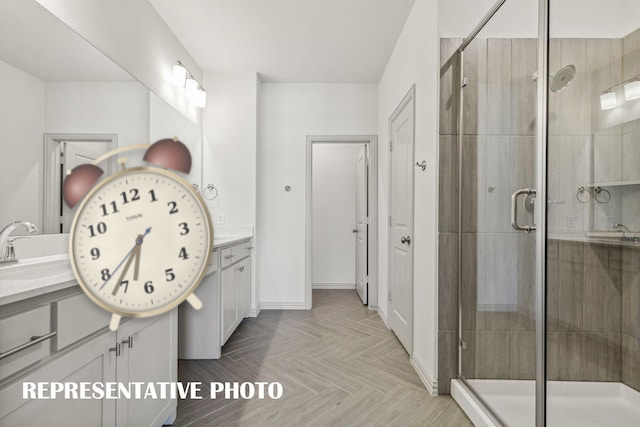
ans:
**6:36:39**
